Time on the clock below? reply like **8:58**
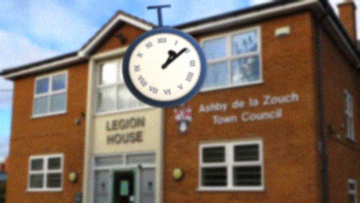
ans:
**1:09**
